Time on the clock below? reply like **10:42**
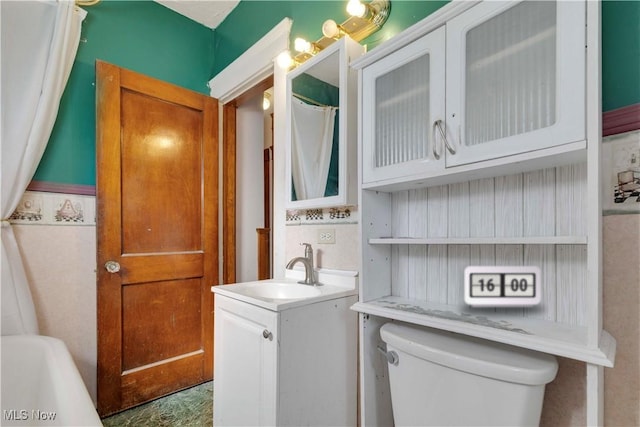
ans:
**16:00**
